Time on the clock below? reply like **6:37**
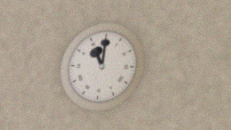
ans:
**11:00**
